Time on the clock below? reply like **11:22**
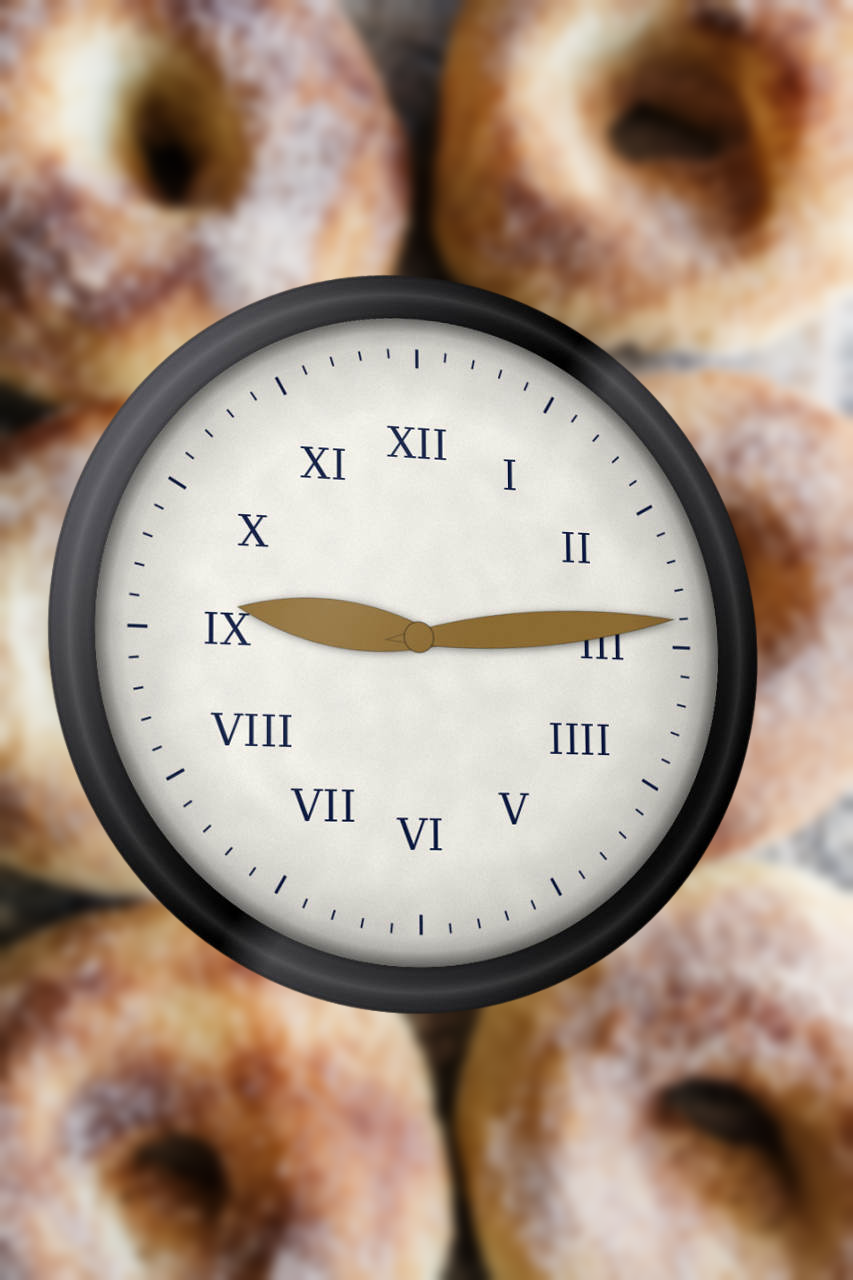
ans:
**9:14**
